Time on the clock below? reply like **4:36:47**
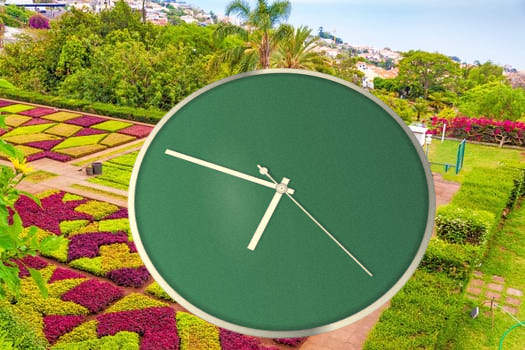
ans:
**6:48:23**
